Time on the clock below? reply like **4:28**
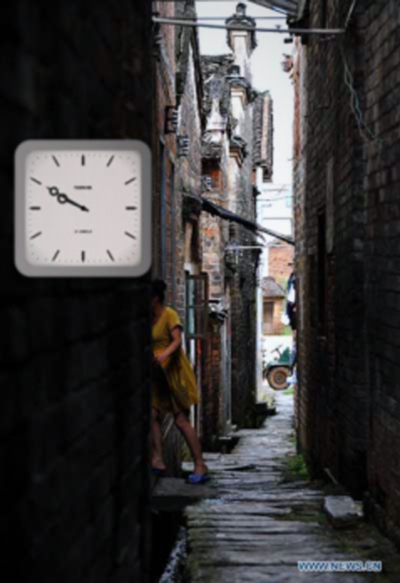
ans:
**9:50**
